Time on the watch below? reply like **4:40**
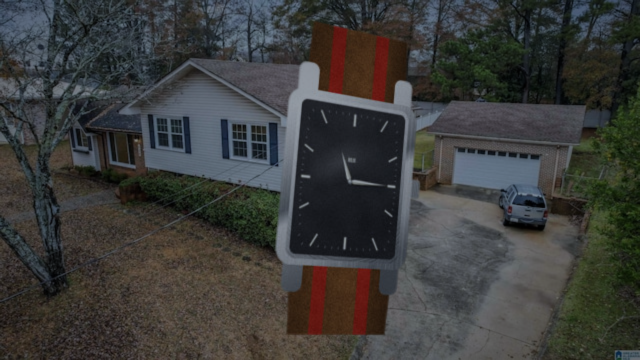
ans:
**11:15**
